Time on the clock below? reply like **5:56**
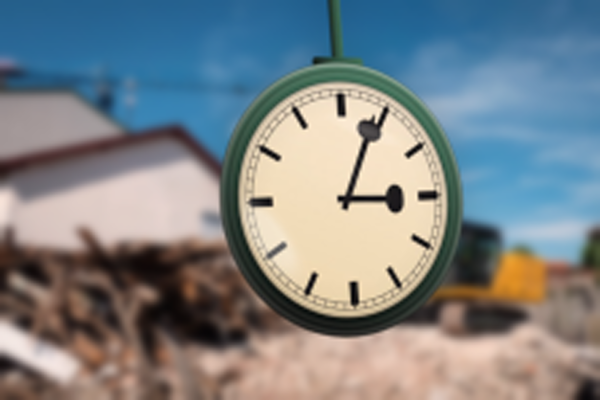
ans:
**3:04**
